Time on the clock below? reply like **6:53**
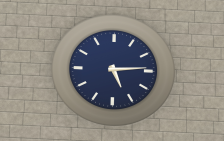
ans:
**5:14**
